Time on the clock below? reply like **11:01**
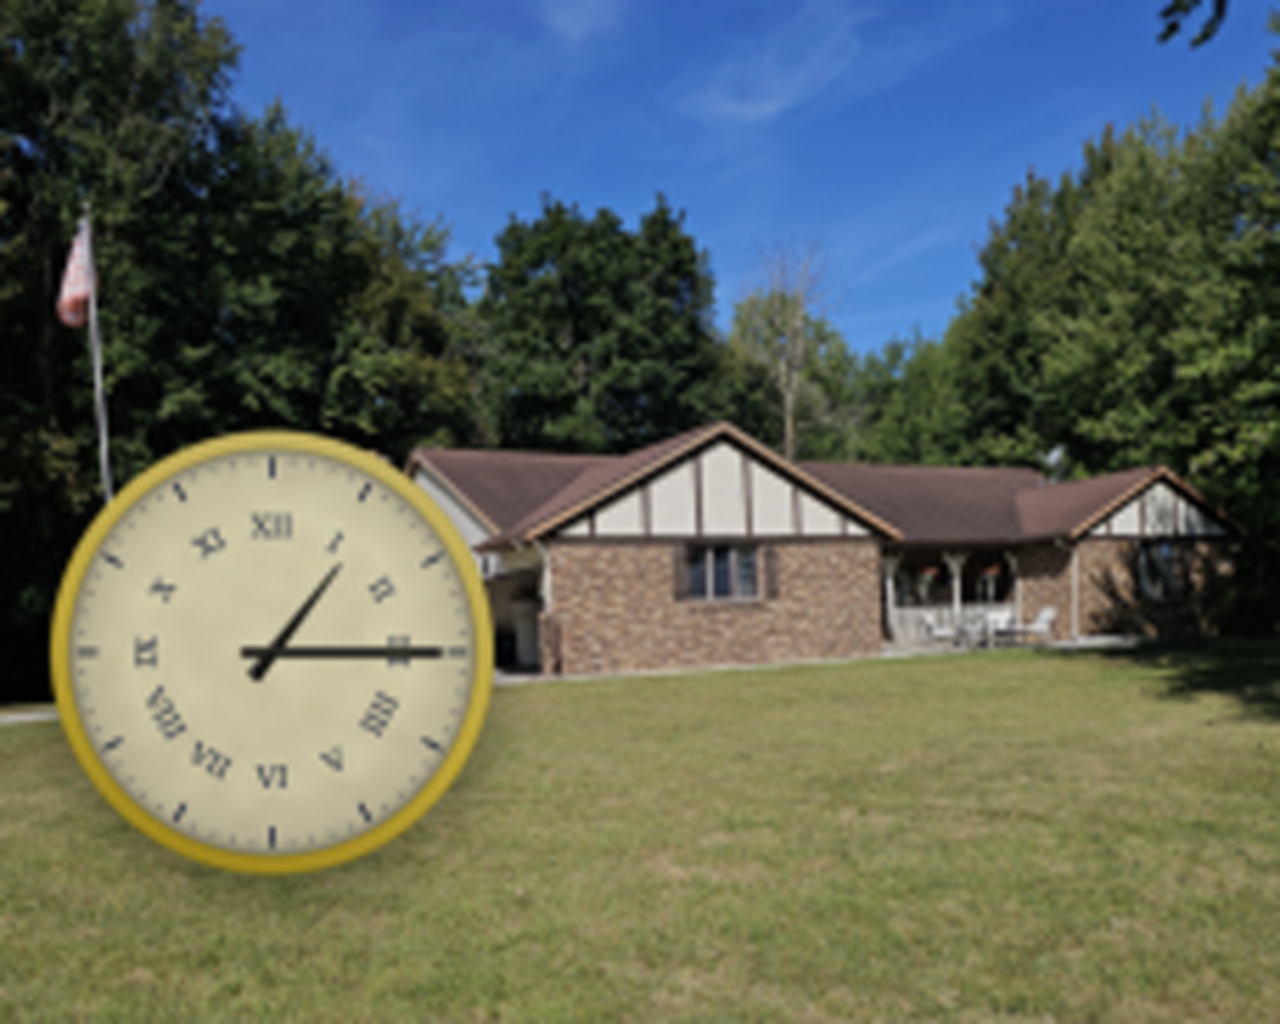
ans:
**1:15**
